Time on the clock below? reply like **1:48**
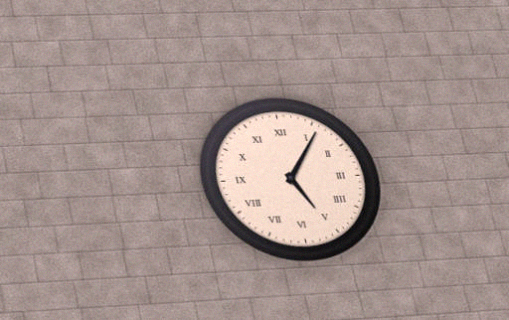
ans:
**5:06**
